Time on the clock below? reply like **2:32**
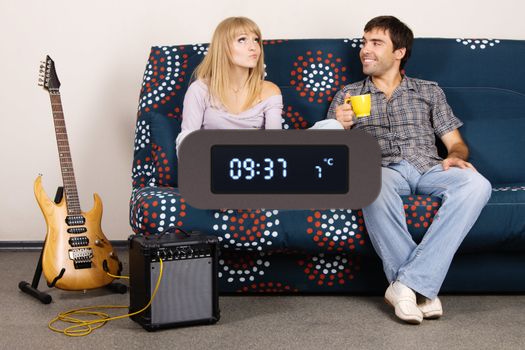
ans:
**9:37**
